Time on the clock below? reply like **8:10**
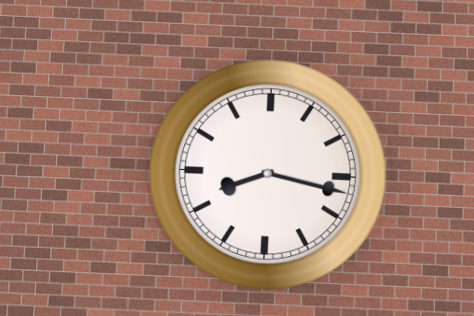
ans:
**8:17**
